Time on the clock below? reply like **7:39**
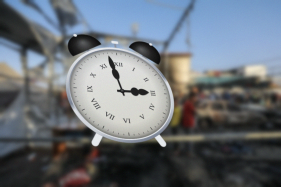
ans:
**2:58**
